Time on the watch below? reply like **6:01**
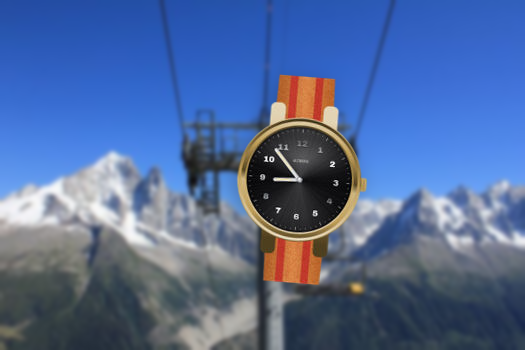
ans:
**8:53**
